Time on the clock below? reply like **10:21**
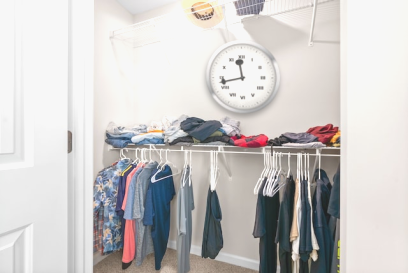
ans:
**11:43**
